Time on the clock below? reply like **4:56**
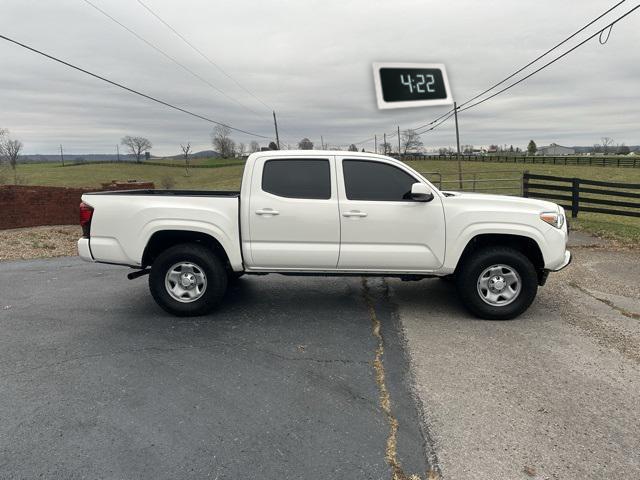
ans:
**4:22**
